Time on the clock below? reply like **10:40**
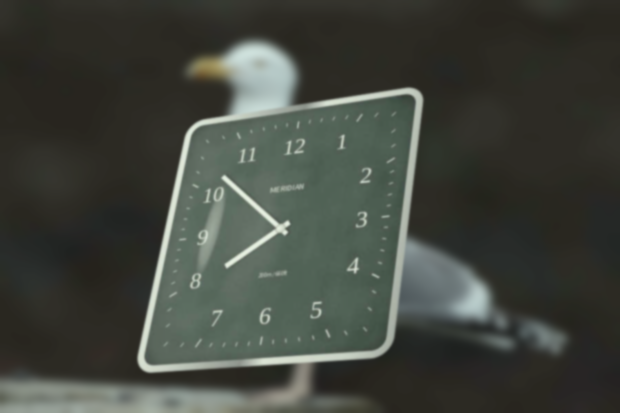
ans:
**7:52**
